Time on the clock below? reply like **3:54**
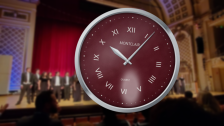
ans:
**10:06**
